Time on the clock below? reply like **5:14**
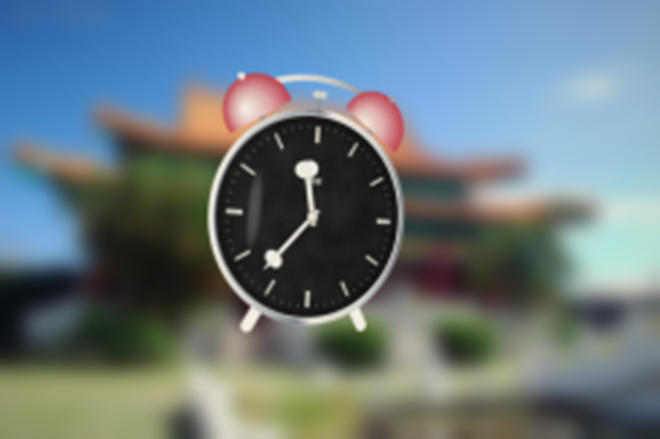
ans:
**11:37**
